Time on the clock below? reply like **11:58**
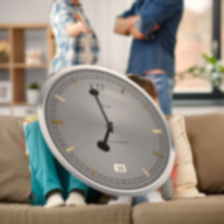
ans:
**6:58**
